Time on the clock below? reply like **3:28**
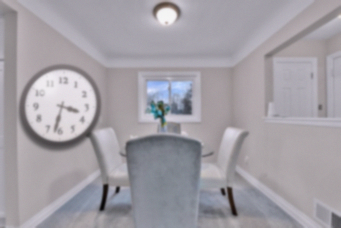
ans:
**3:32**
